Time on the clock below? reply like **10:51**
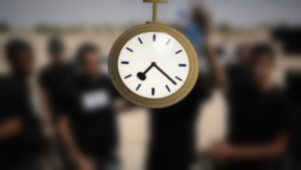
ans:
**7:22**
